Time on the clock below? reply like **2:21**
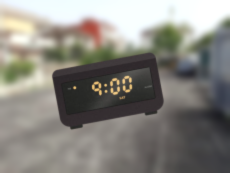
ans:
**9:00**
